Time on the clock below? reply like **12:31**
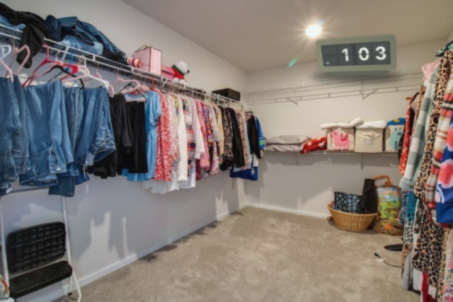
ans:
**1:03**
